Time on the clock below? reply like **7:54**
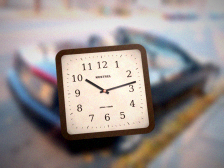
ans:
**10:13**
